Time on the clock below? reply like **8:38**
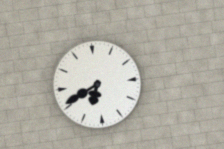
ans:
**6:41**
